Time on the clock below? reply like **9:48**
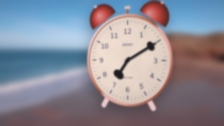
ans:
**7:10**
